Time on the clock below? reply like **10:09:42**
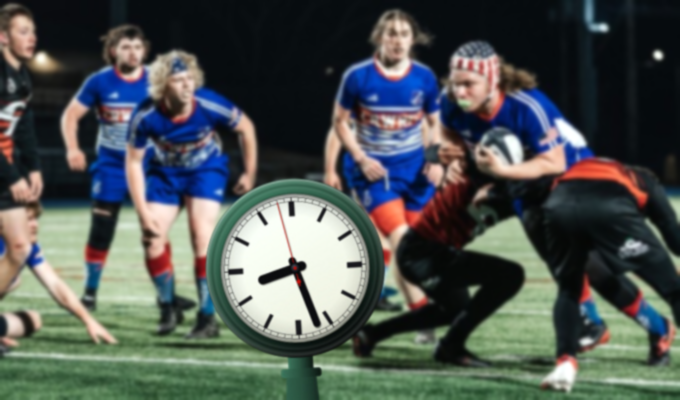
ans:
**8:26:58**
